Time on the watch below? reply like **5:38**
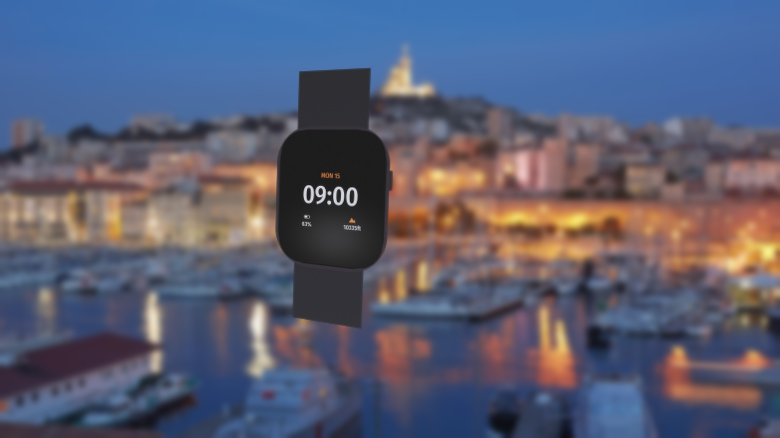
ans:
**9:00**
